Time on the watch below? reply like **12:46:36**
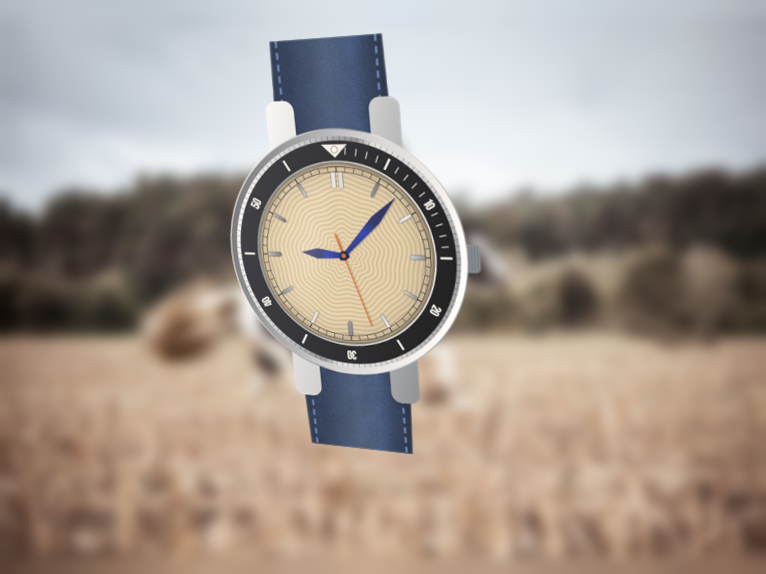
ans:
**9:07:27**
